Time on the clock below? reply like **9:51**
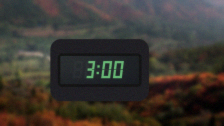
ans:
**3:00**
